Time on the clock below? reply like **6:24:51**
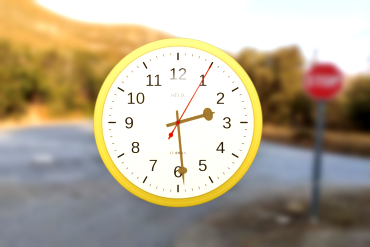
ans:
**2:29:05**
